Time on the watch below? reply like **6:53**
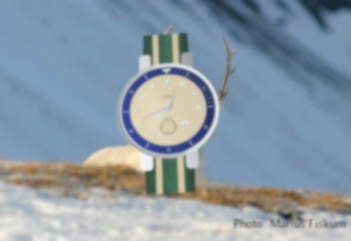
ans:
**12:42**
